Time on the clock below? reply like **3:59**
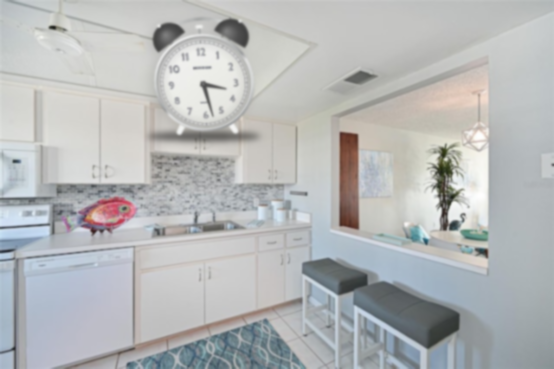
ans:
**3:28**
